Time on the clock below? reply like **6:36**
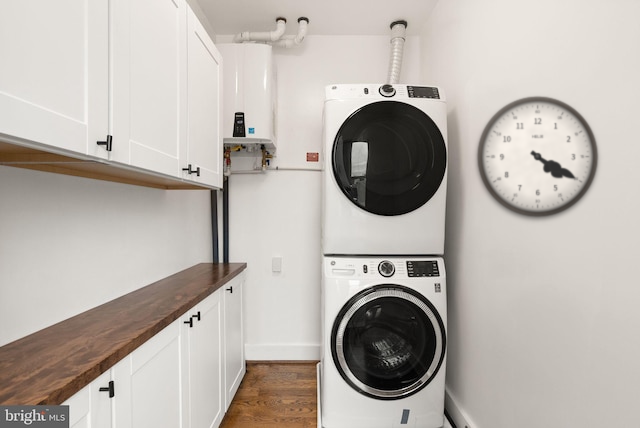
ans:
**4:20**
